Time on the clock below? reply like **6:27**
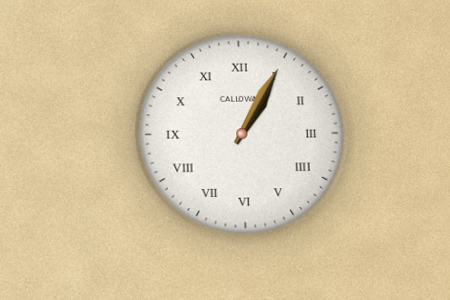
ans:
**1:05**
